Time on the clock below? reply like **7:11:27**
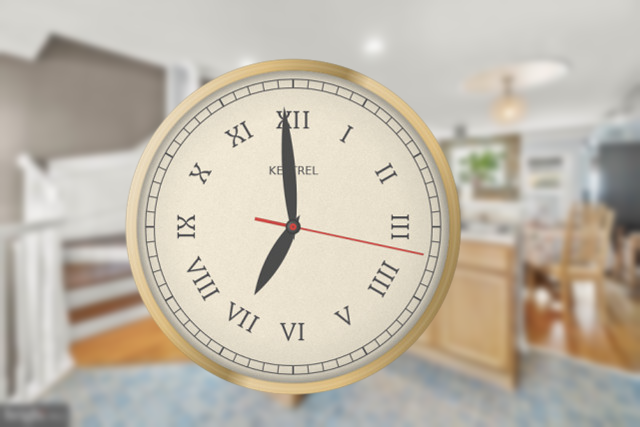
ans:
**6:59:17**
